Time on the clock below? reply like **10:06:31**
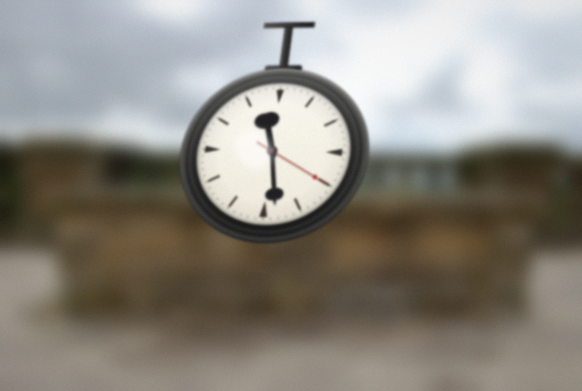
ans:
**11:28:20**
